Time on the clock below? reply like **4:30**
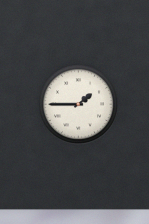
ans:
**1:45**
